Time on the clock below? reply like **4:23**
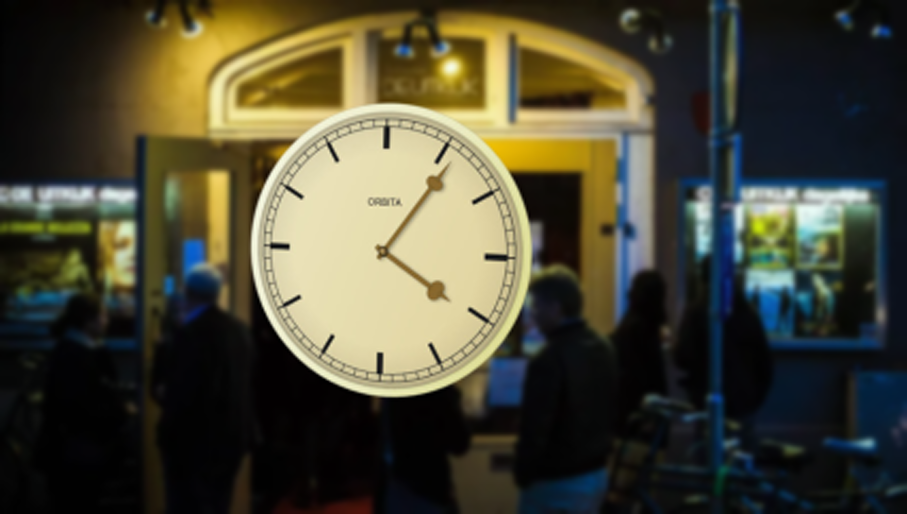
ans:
**4:06**
